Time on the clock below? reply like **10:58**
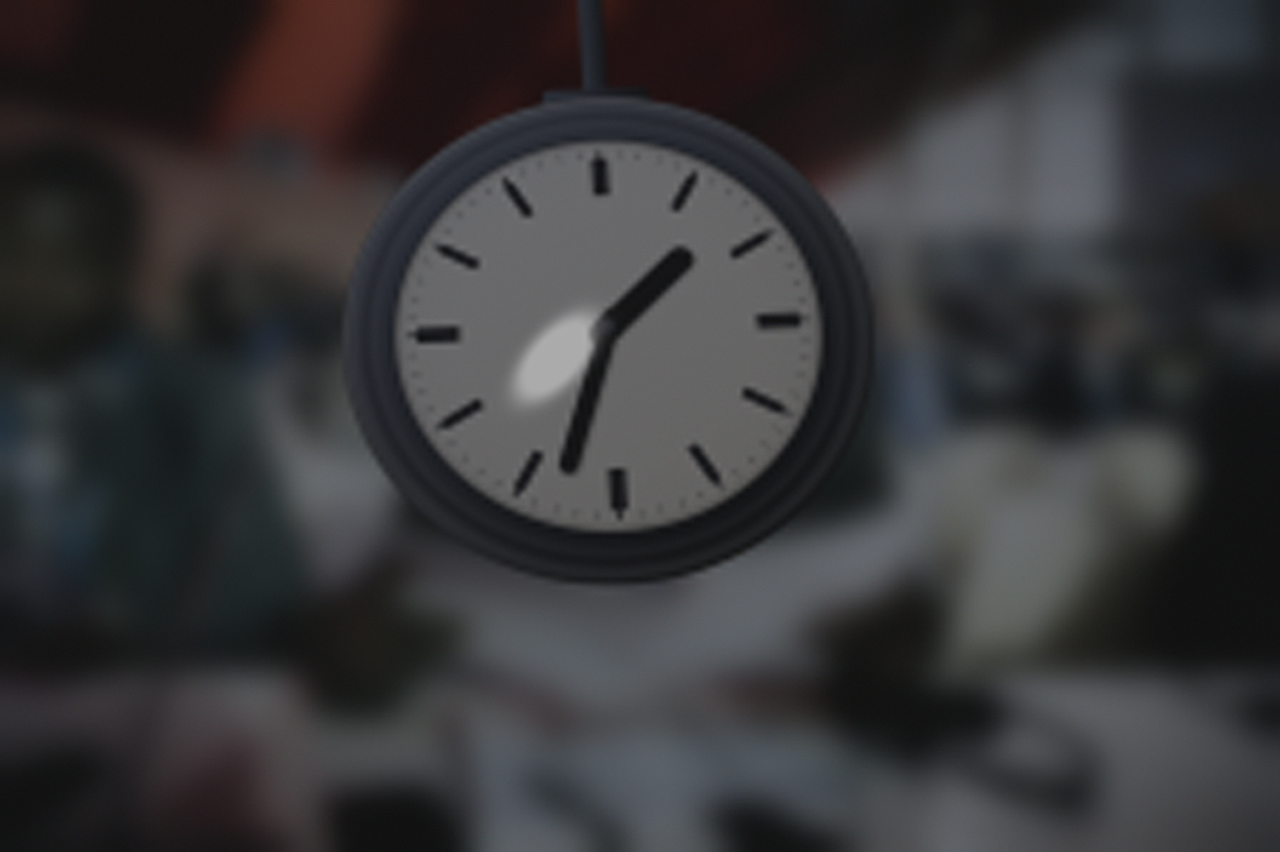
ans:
**1:33**
